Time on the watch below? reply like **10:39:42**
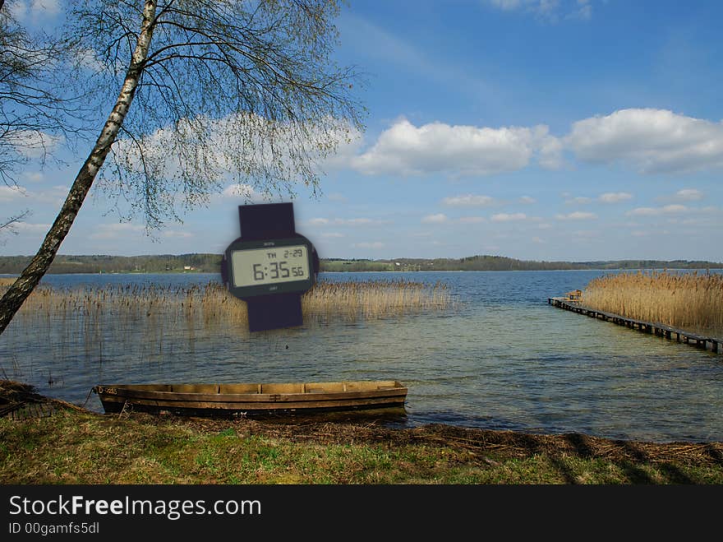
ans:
**6:35:56**
